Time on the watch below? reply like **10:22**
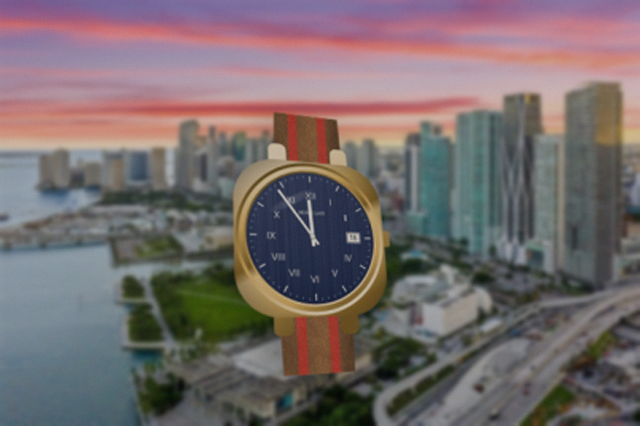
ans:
**11:54**
